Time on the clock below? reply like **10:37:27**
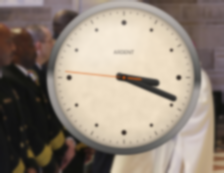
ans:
**3:18:46**
